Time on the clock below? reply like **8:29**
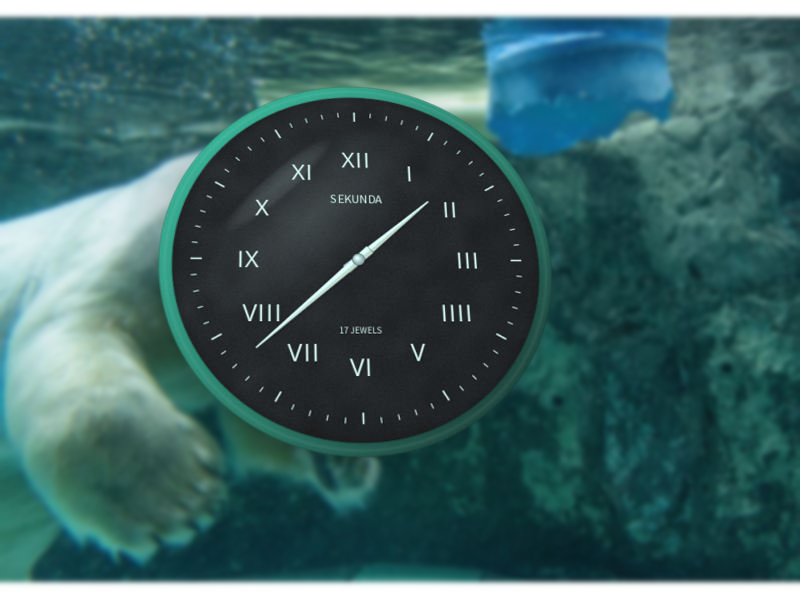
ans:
**1:38**
